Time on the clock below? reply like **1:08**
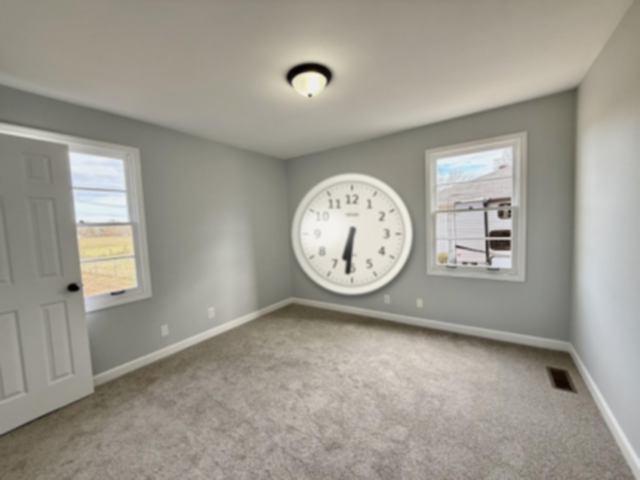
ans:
**6:31**
